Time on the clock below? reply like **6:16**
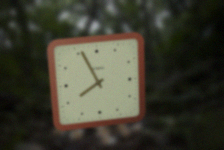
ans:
**7:56**
